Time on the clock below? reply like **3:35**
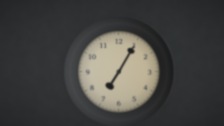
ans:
**7:05**
